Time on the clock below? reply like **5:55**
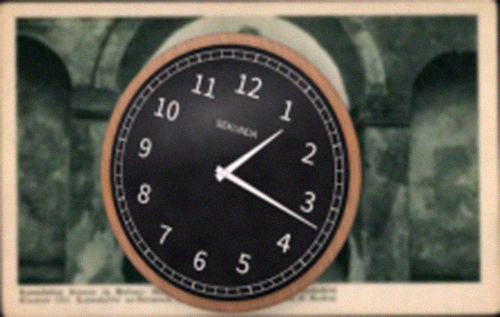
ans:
**1:17**
